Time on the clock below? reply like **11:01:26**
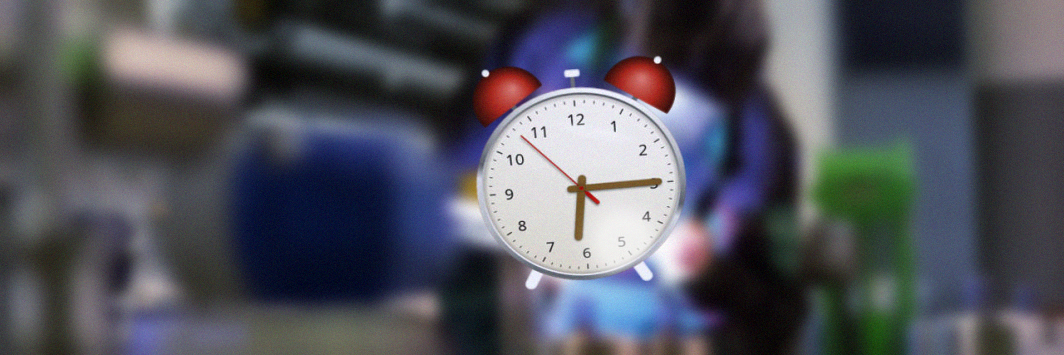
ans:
**6:14:53**
